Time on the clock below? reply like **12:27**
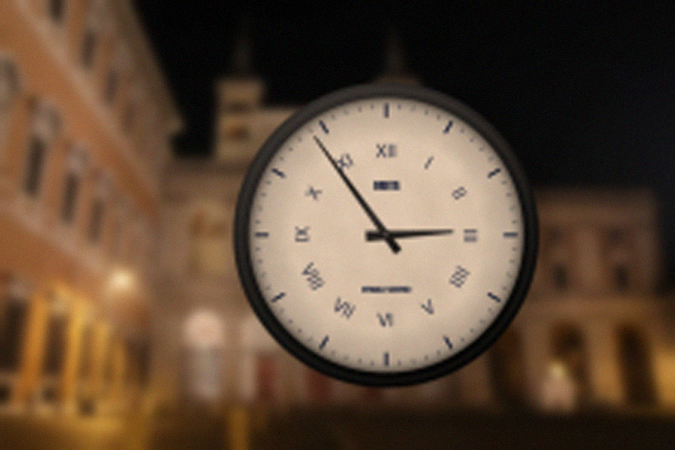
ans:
**2:54**
